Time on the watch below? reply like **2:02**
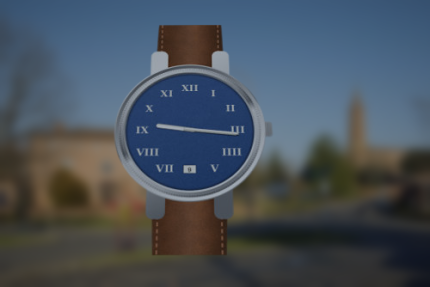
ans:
**9:16**
